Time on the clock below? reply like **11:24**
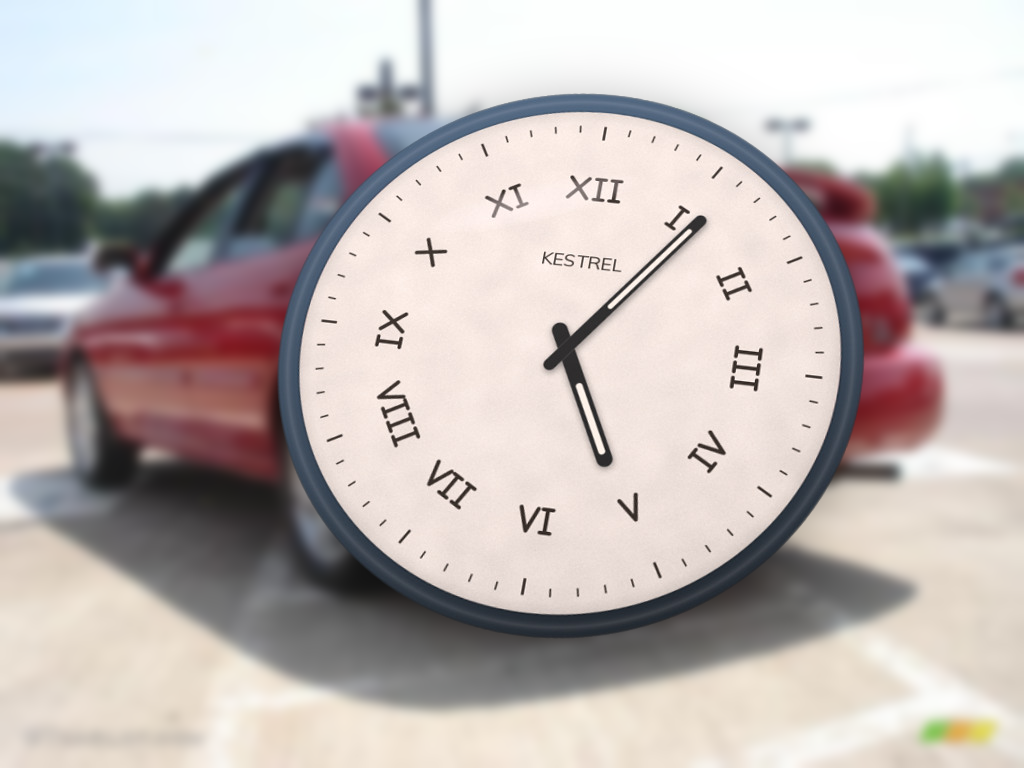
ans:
**5:06**
